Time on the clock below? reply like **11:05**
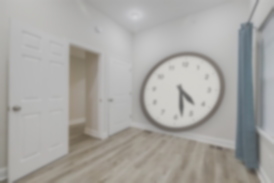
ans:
**4:28**
